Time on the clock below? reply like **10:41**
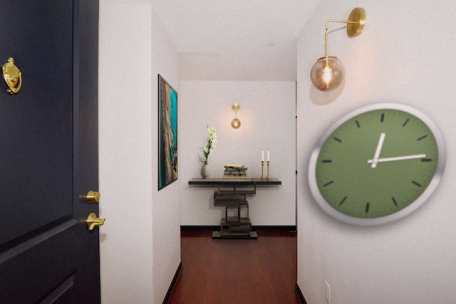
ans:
**12:14**
